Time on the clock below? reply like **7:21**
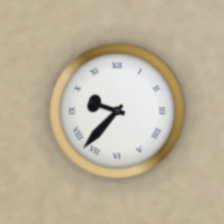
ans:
**9:37**
